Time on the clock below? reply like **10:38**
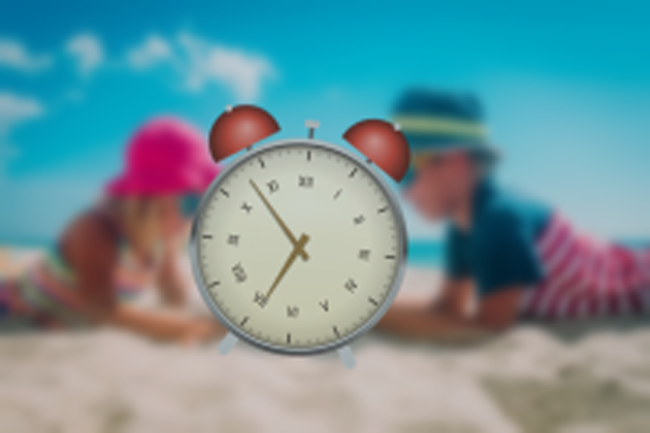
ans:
**6:53**
